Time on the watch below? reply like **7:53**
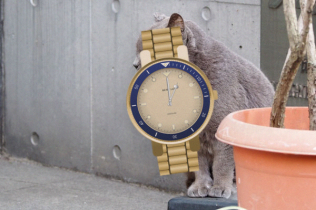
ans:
**1:00**
